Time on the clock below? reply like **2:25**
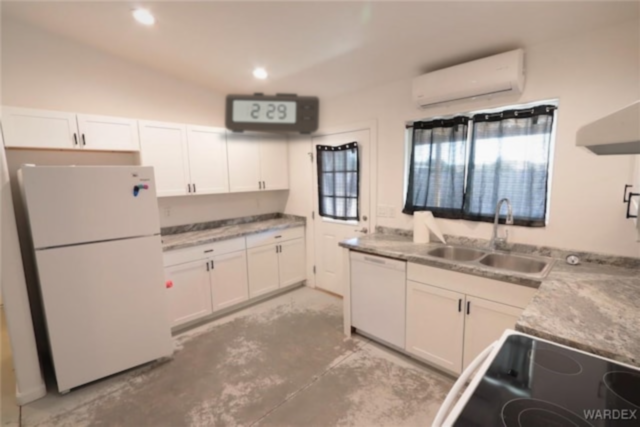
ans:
**2:29**
